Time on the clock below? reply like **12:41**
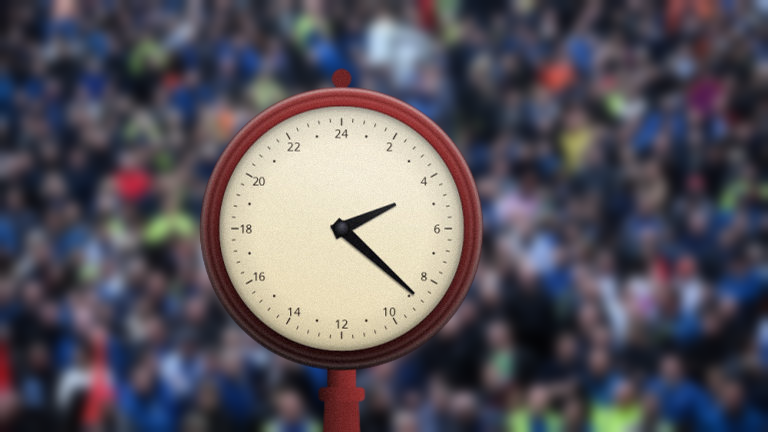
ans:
**4:22**
